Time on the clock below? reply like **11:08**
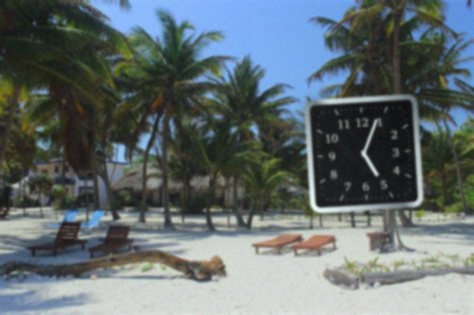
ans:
**5:04**
